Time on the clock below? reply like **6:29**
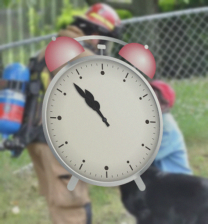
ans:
**10:53**
